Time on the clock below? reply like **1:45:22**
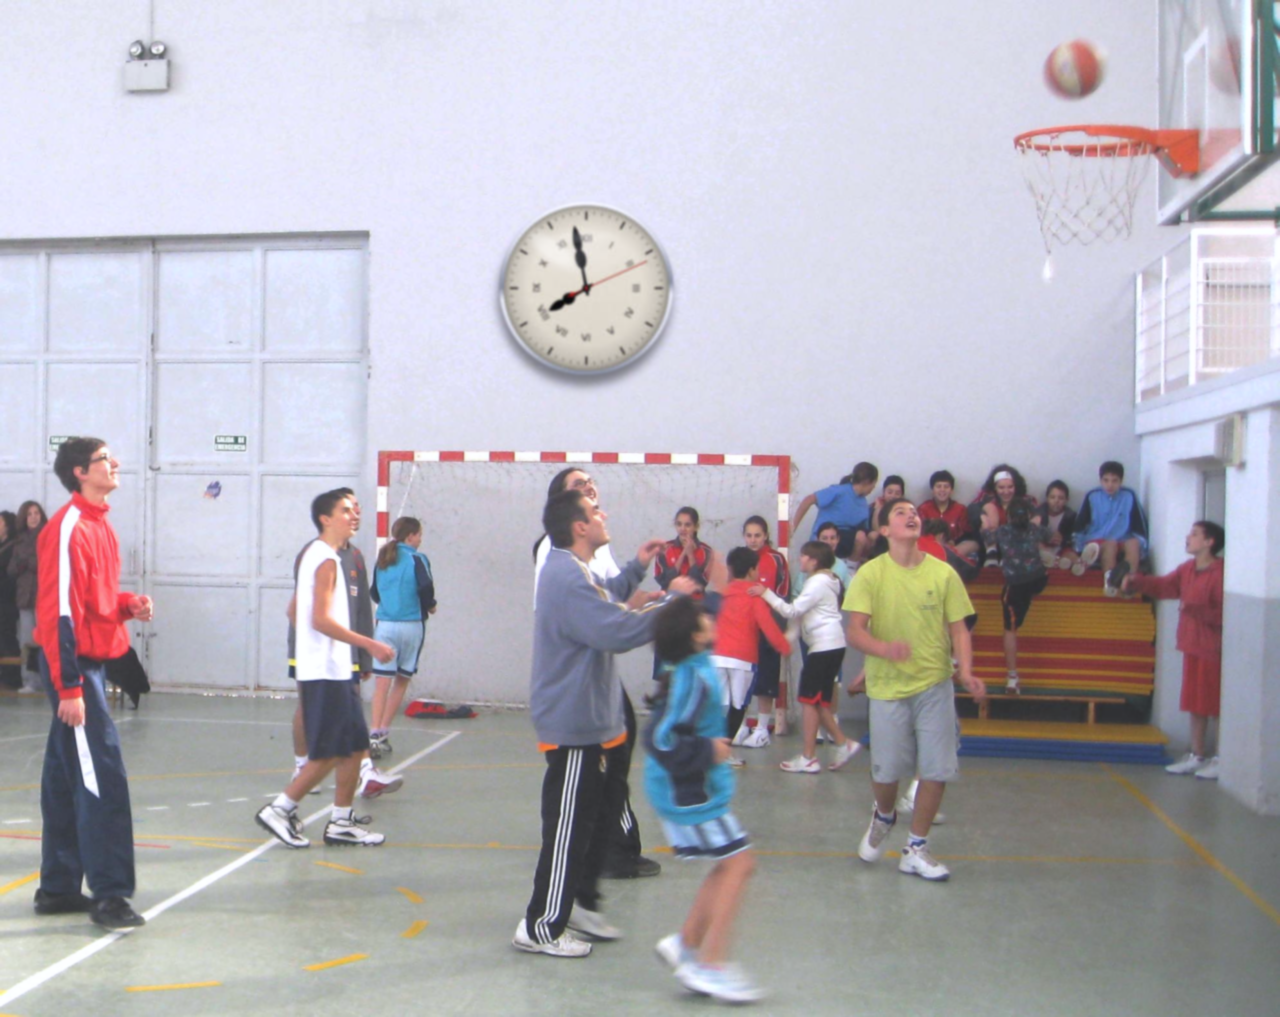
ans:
**7:58:11**
